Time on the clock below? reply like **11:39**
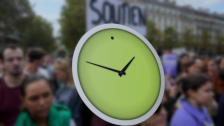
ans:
**1:49**
